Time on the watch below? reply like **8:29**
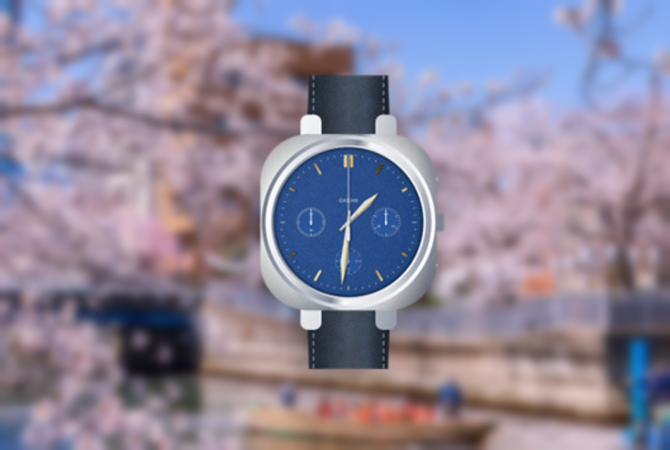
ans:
**1:31**
